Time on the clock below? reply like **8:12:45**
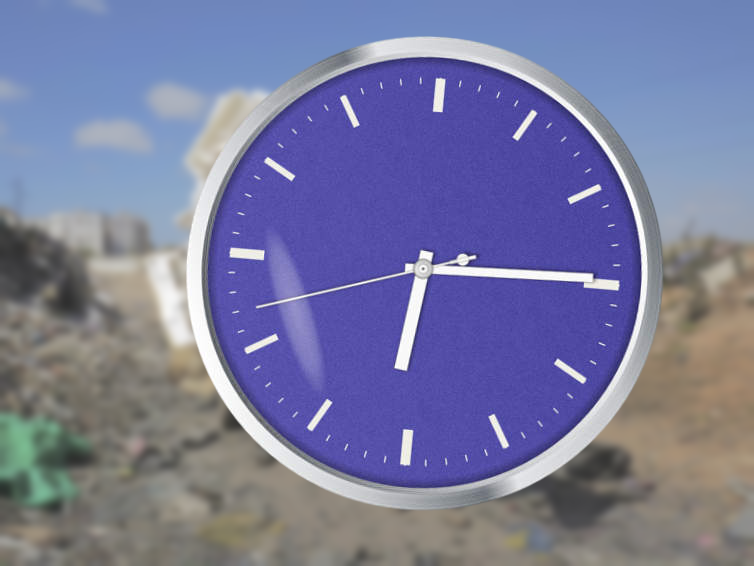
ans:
**6:14:42**
